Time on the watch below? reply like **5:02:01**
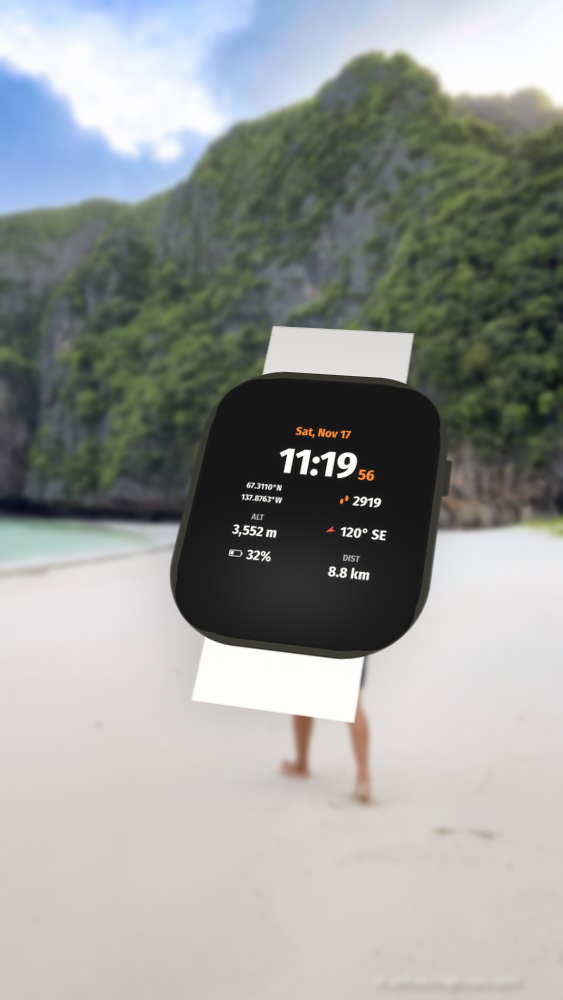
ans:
**11:19:56**
